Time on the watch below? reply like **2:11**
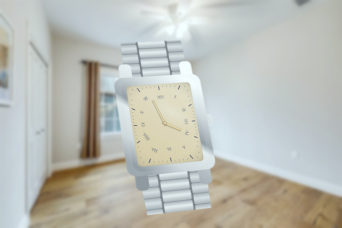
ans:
**3:57**
